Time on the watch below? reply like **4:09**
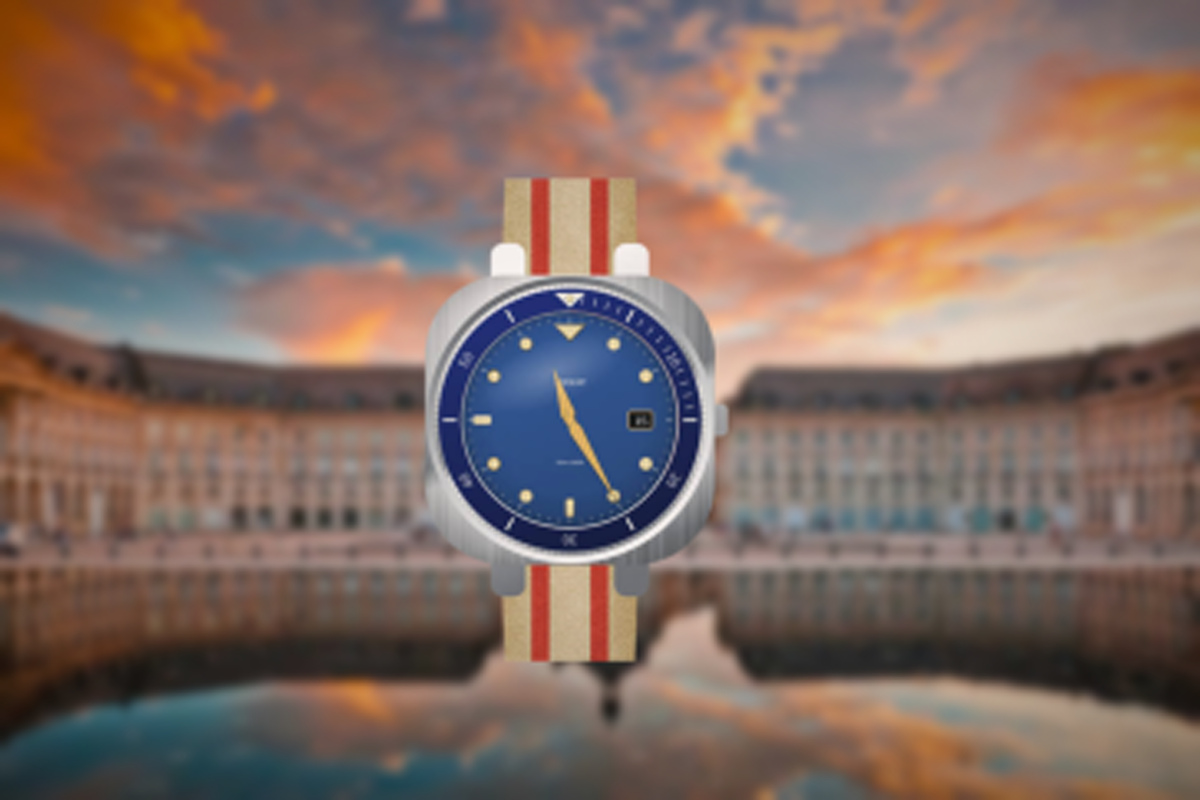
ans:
**11:25**
